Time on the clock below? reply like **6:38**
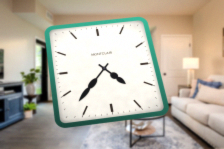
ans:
**4:37**
